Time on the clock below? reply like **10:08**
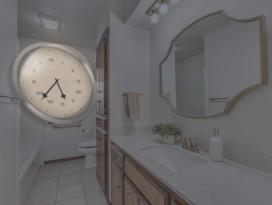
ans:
**5:38**
